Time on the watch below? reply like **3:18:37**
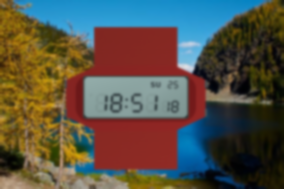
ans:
**18:51:18**
